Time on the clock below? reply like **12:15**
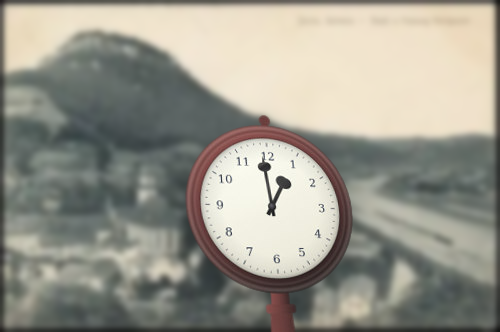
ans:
**12:59**
